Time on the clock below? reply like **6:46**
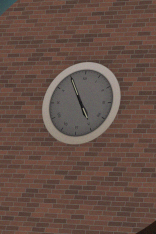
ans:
**4:55**
